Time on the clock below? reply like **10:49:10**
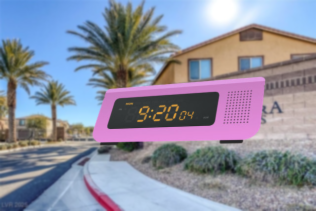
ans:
**9:20:04**
